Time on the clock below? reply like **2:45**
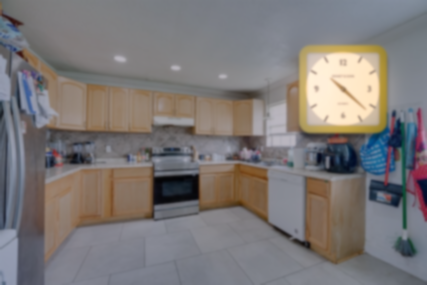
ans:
**10:22**
